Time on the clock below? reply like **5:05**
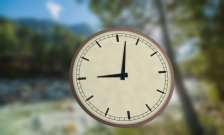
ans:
**9:02**
